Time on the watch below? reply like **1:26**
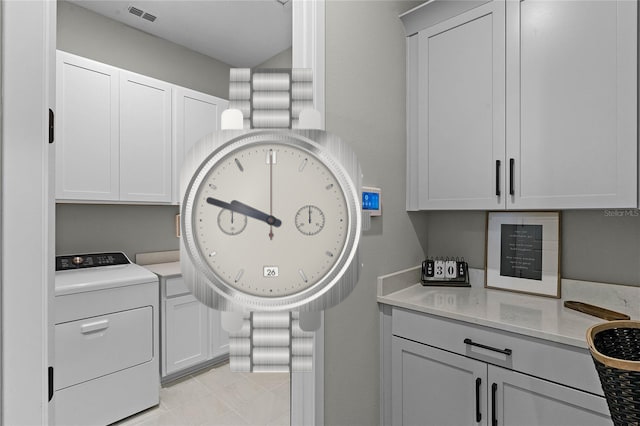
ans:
**9:48**
